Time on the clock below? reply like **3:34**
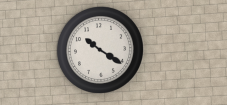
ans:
**10:21**
